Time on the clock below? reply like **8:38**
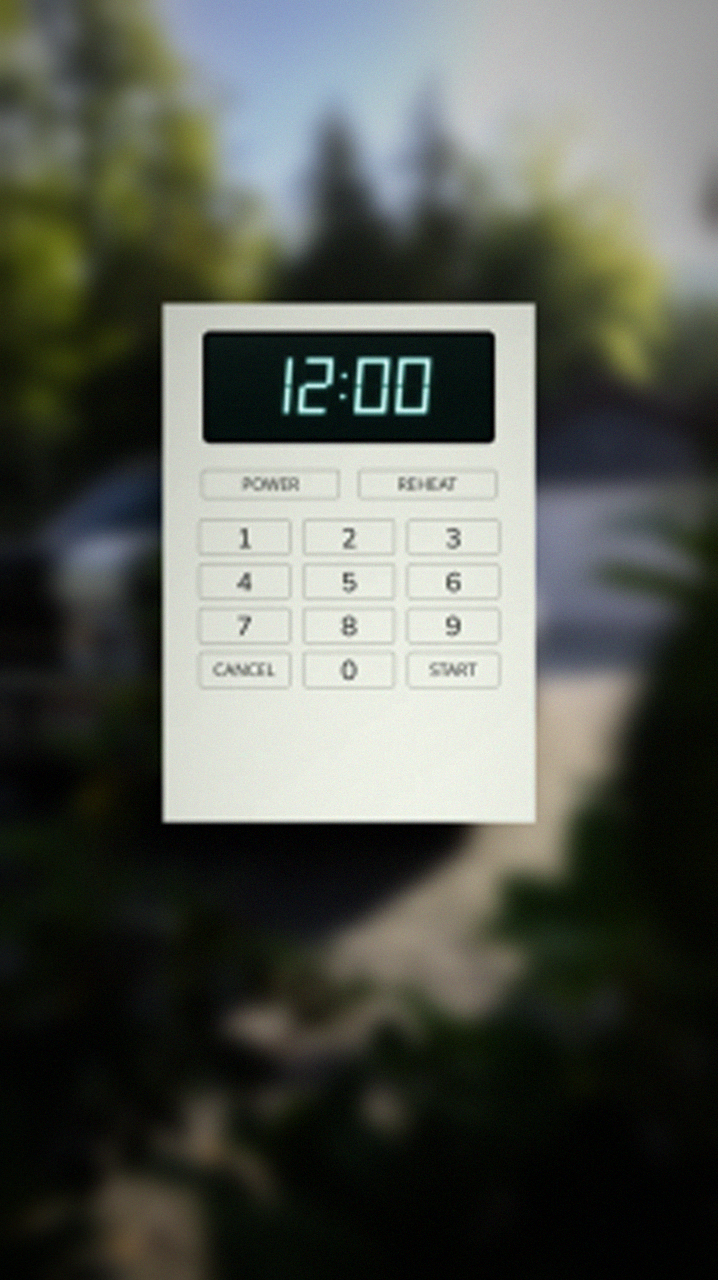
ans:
**12:00**
